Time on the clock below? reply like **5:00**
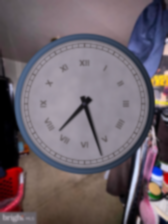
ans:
**7:27**
